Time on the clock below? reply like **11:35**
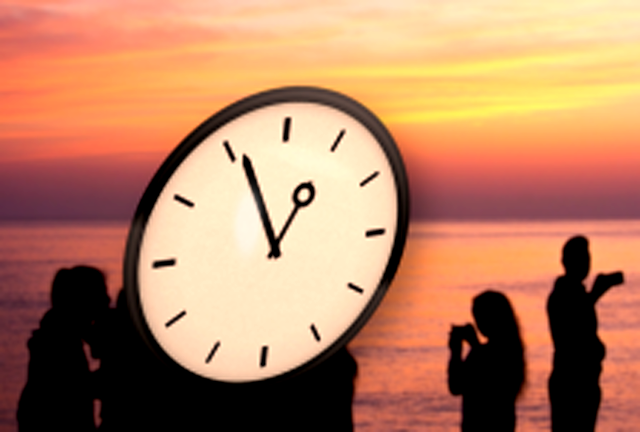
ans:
**12:56**
